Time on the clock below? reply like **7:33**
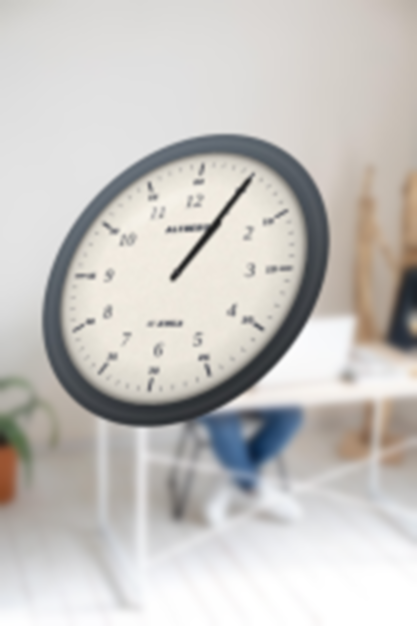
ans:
**1:05**
